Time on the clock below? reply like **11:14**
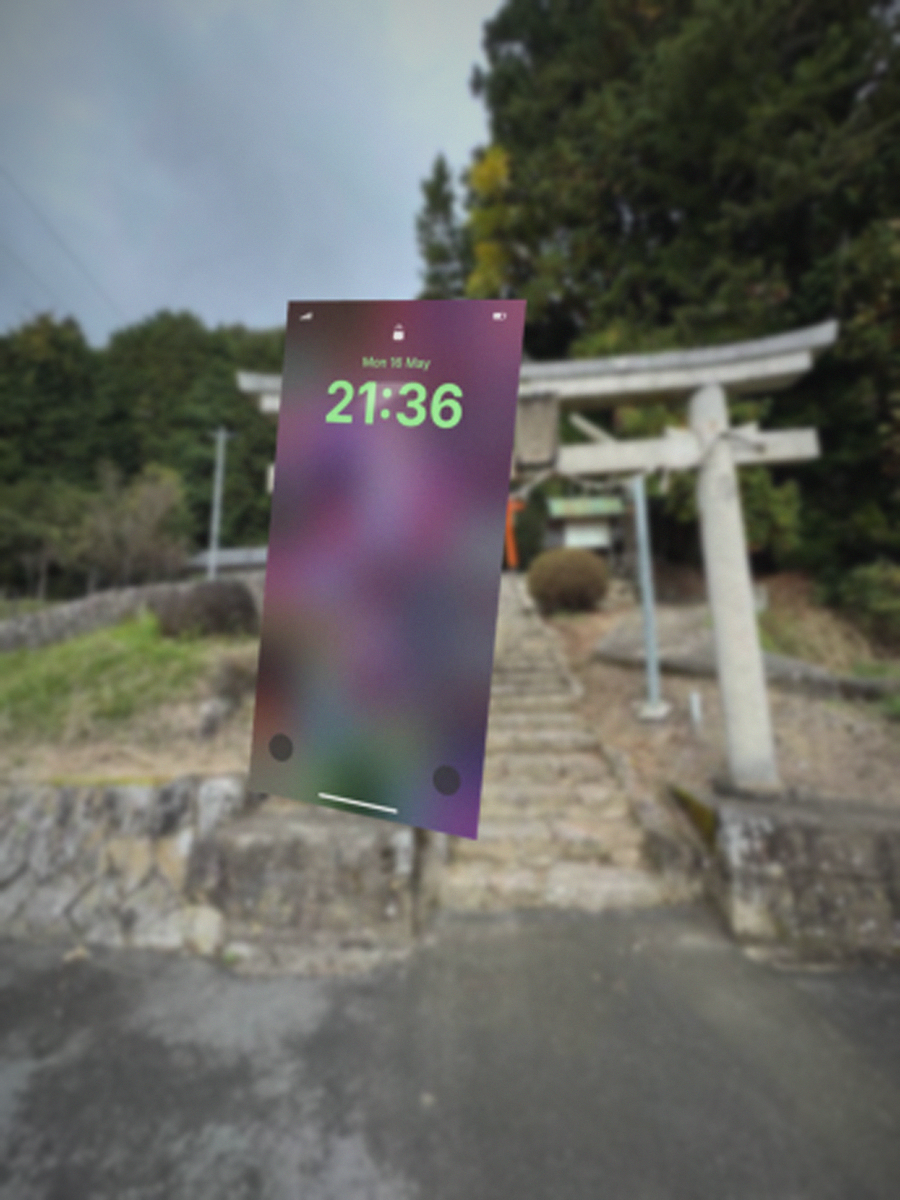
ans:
**21:36**
